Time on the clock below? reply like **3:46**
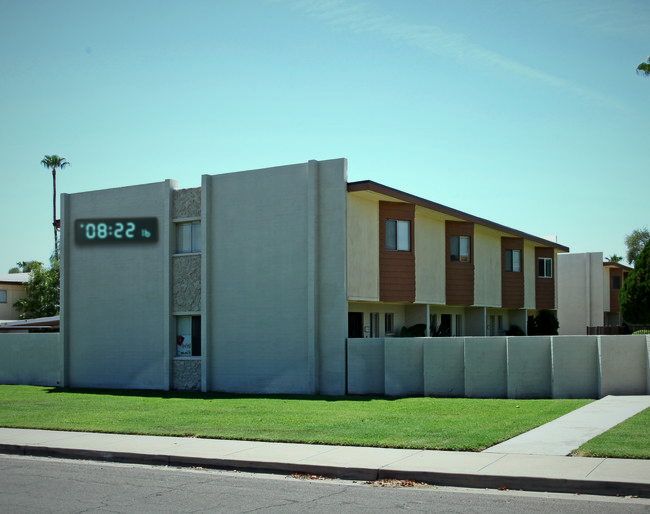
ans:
**8:22**
